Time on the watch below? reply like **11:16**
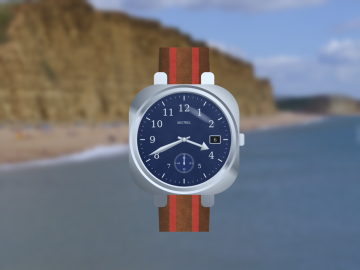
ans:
**3:41**
